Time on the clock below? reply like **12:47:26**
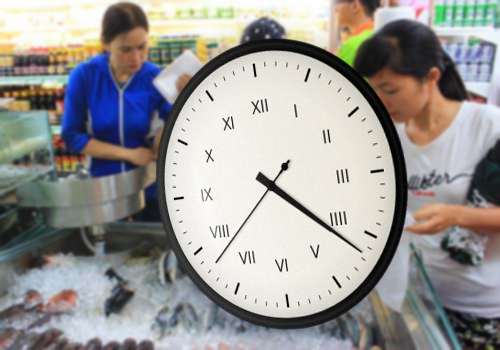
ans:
**4:21:38**
